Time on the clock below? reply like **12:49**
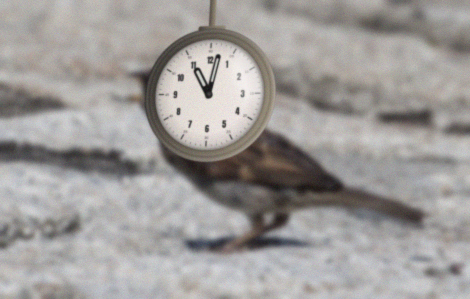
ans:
**11:02**
